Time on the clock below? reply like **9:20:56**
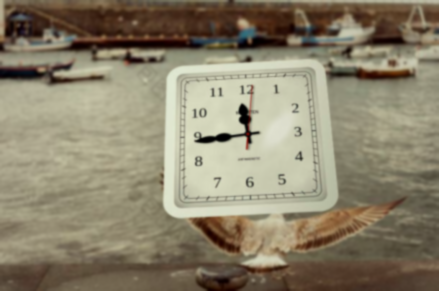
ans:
**11:44:01**
